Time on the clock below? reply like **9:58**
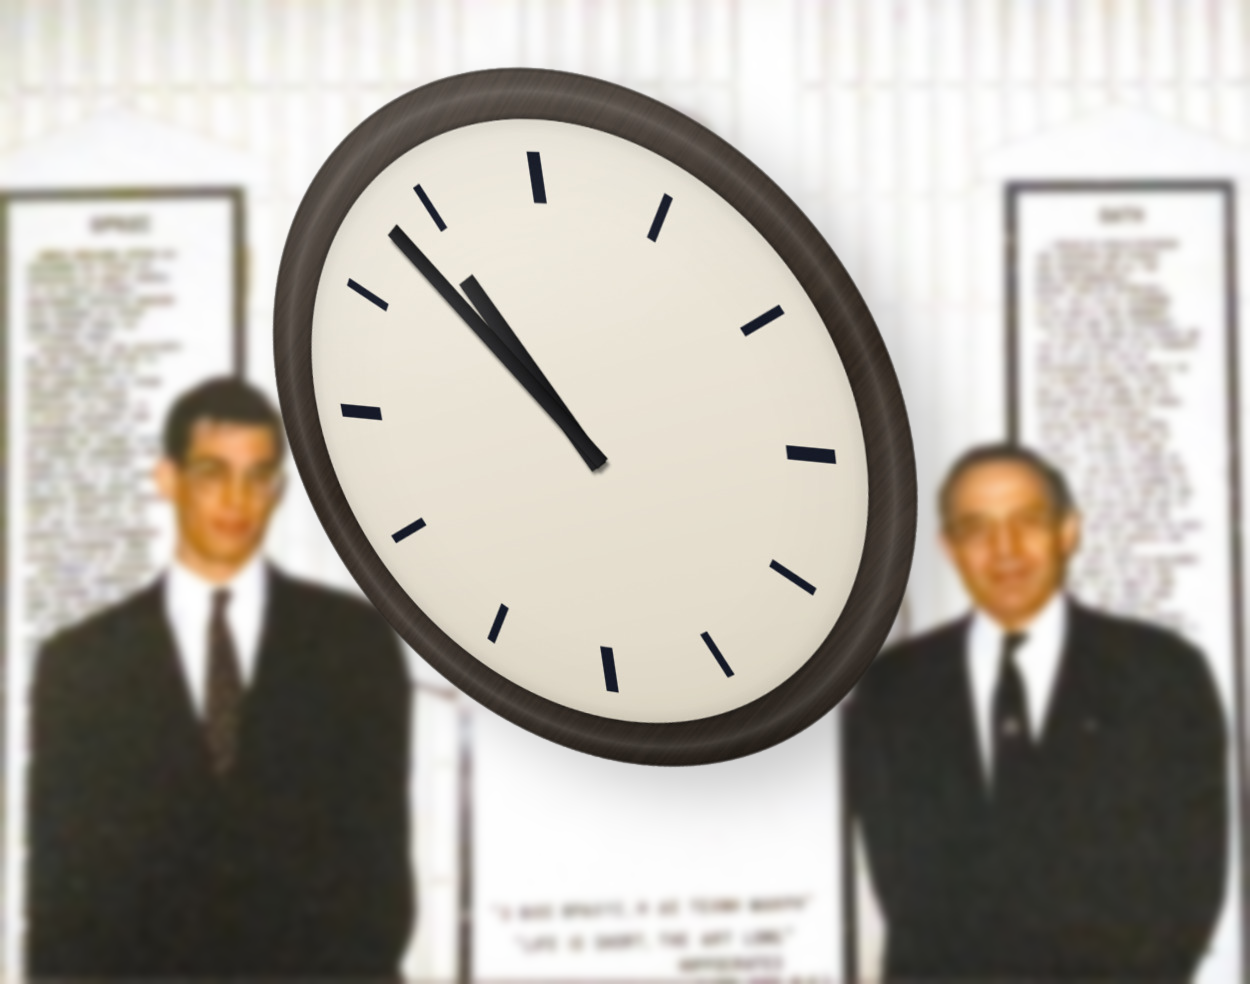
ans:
**10:53**
